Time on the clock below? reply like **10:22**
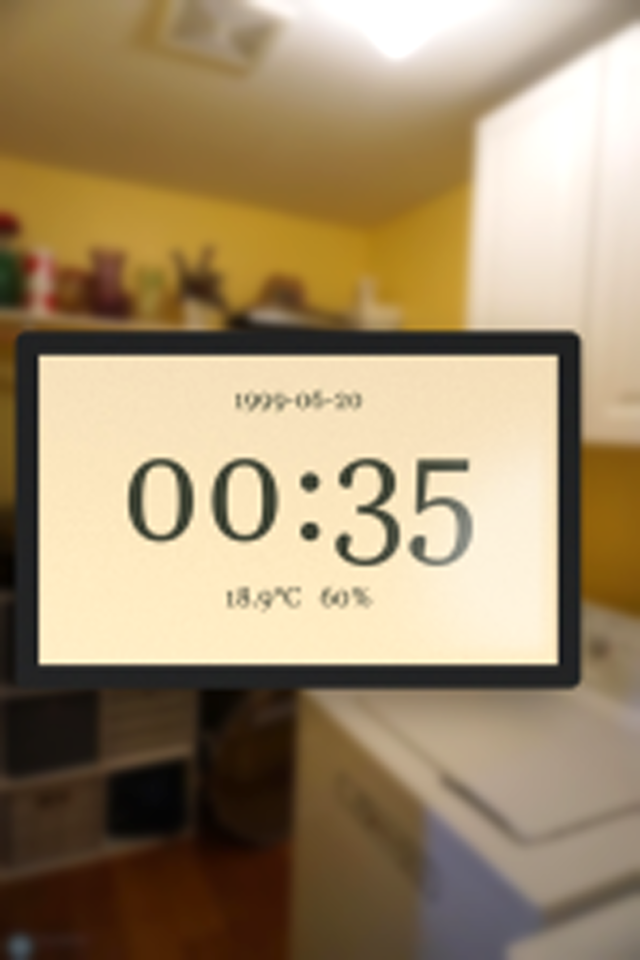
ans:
**0:35**
